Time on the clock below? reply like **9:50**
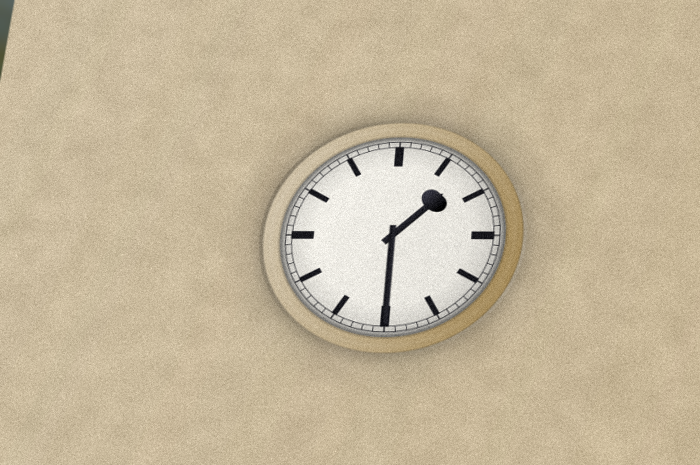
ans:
**1:30**
